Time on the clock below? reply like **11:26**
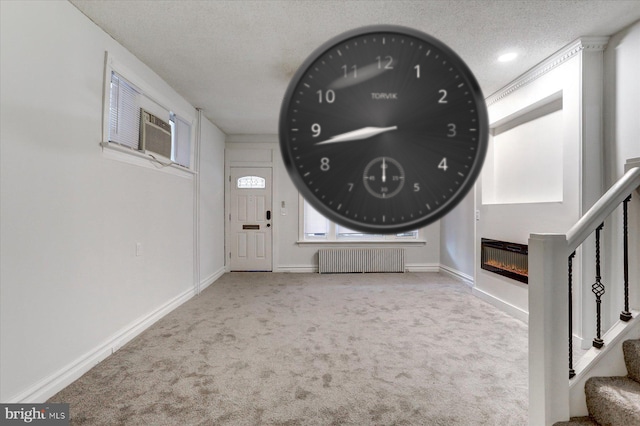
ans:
**8:43**
